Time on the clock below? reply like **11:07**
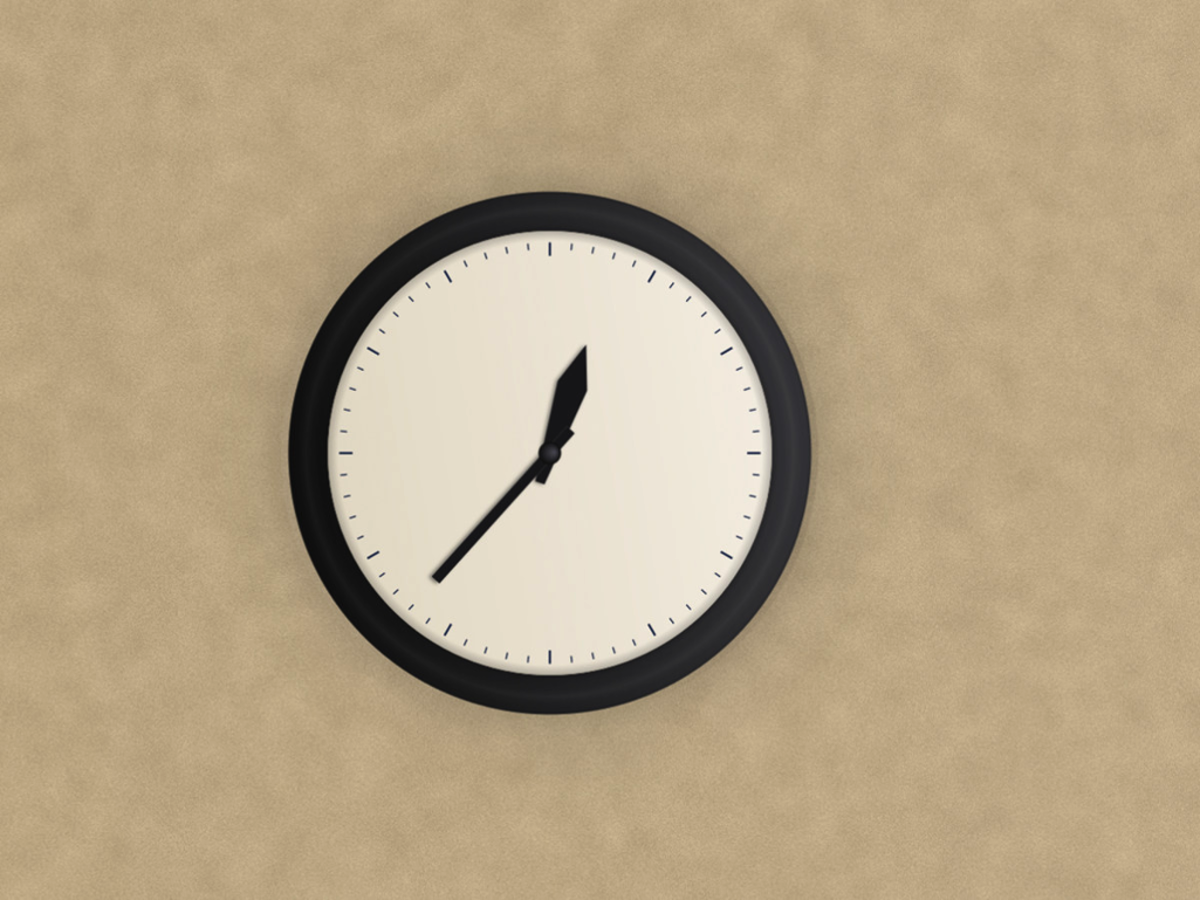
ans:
**12:37**
